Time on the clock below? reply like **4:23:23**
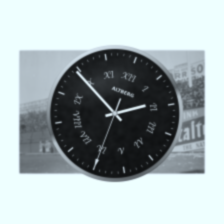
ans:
**1:49:30**
